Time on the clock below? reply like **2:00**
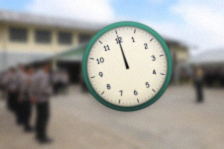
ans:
**12:00**
